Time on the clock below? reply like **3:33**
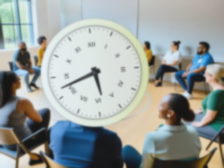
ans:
**5:42**
